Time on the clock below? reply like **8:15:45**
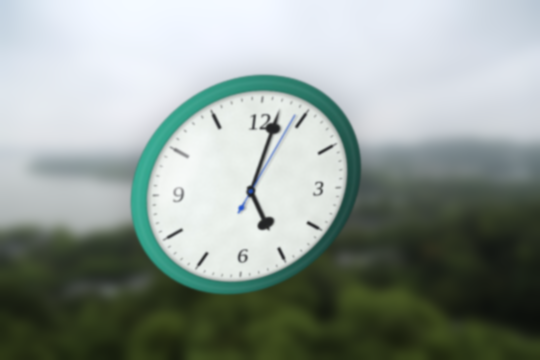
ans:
**5:02:04**
